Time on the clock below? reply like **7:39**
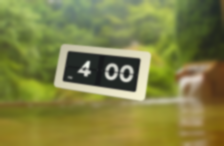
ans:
**4:00**
